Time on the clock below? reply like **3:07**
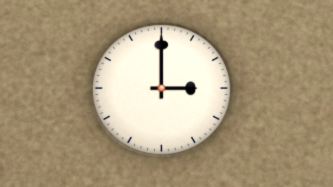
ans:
**3:00**
